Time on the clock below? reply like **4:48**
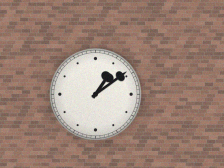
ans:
**1:09**
